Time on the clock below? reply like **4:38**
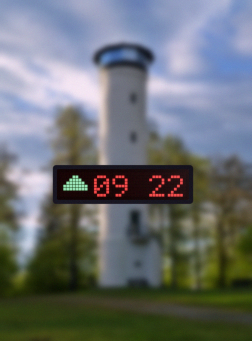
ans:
**9:22**
